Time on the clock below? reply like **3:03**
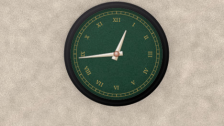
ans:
**12:44**
